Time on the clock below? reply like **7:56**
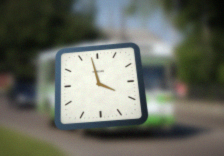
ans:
**3:58**
